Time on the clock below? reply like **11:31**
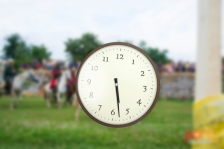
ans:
**5:28**
